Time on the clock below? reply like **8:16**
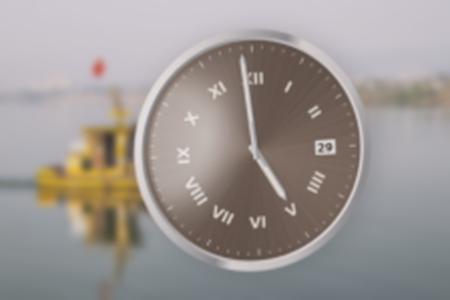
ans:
**4:59**
